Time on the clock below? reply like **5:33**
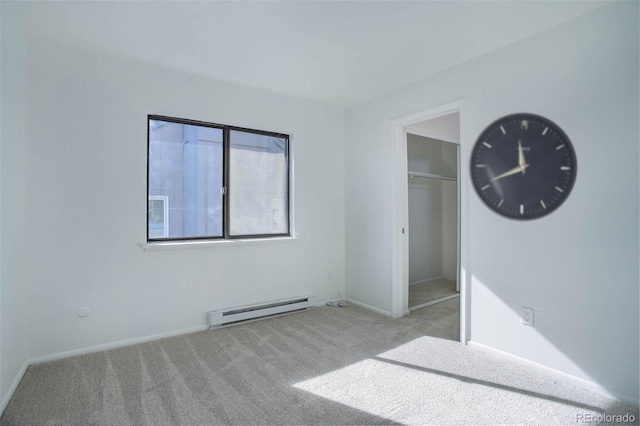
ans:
**11:41**
